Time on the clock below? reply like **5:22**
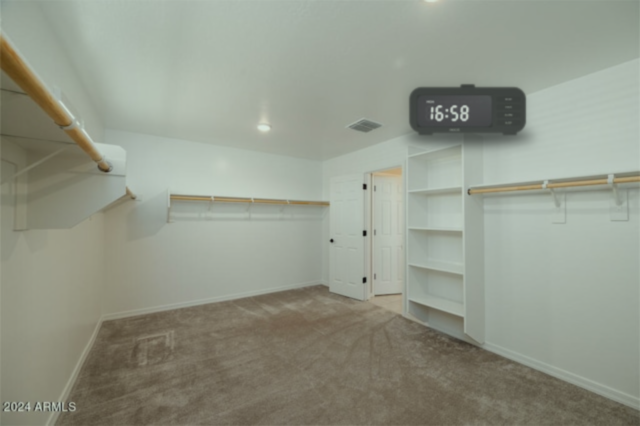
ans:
**16:58**
